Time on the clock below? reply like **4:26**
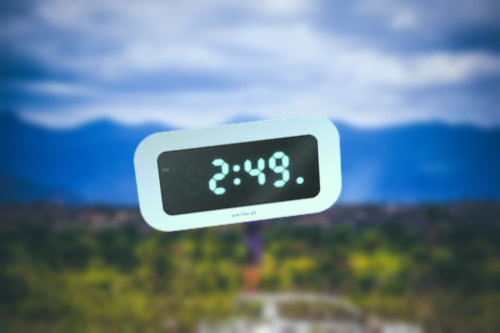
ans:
**2:49**
